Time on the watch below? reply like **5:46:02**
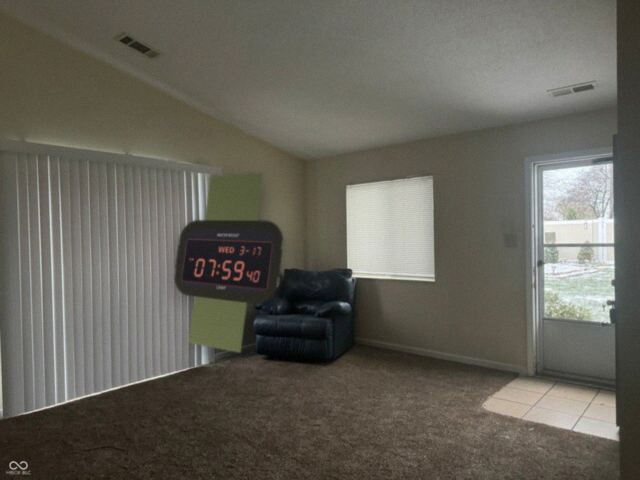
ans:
**7:59:40**
